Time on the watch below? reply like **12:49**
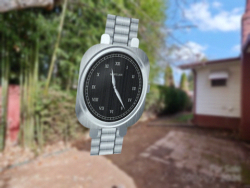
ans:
**11:24**
